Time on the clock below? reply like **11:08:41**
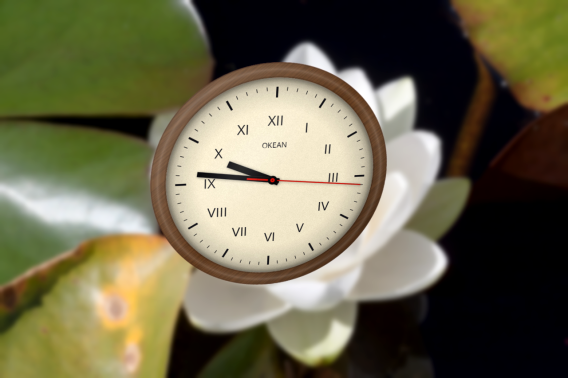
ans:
**9:46:16**
